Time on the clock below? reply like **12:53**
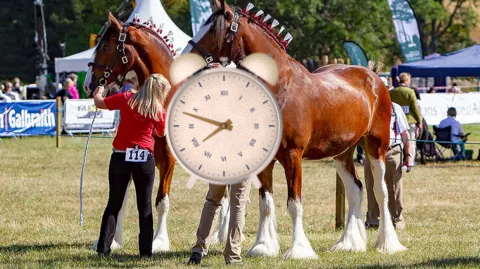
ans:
**7:48**
